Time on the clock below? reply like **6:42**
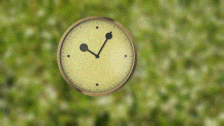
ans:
**10:05**
